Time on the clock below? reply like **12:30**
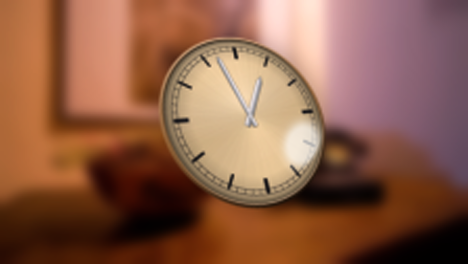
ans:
**12:57**
